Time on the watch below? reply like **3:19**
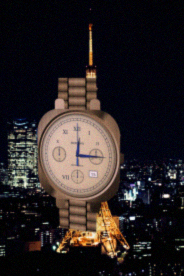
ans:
**12:15**
